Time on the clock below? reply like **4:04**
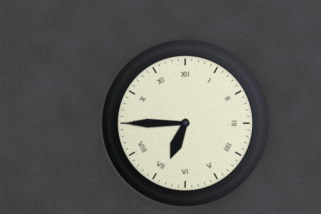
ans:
**6:45**
